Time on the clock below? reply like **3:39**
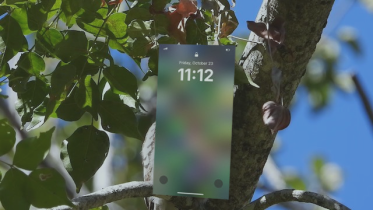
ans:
**11:12**
